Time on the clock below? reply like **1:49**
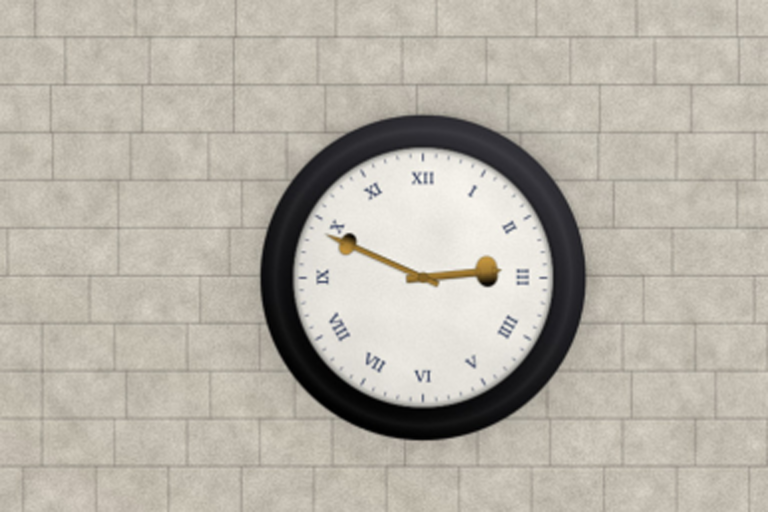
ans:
**2:49**
